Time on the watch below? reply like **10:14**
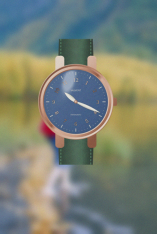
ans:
**10:19**
